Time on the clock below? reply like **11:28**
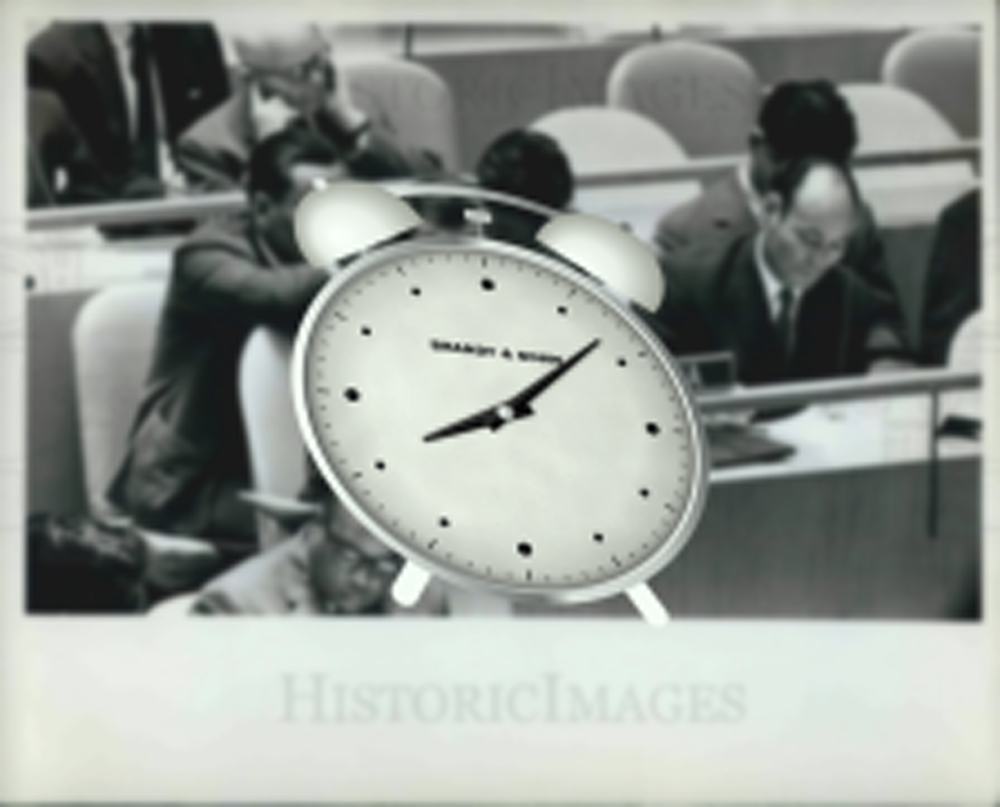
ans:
**8:08**
